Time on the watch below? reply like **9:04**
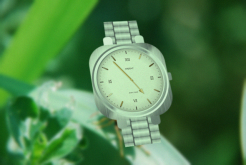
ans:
**4:54**
